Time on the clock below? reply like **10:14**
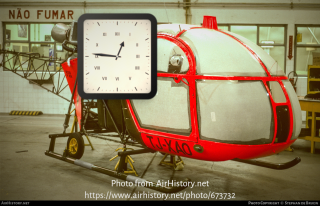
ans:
**12:46**
